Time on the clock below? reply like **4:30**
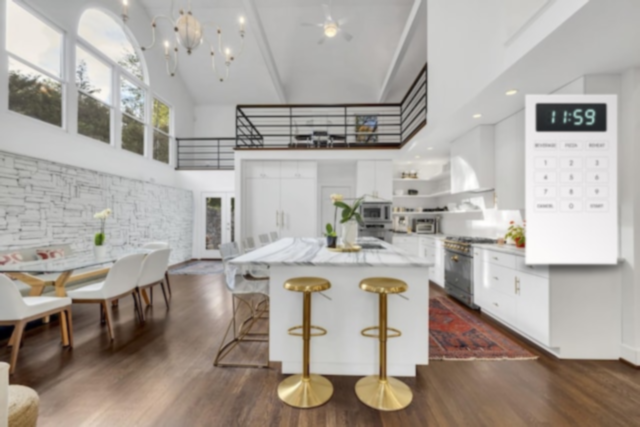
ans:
**11:59**
